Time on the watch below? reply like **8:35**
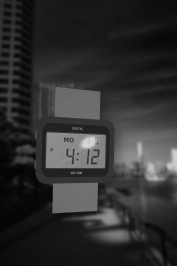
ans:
**4:12**
